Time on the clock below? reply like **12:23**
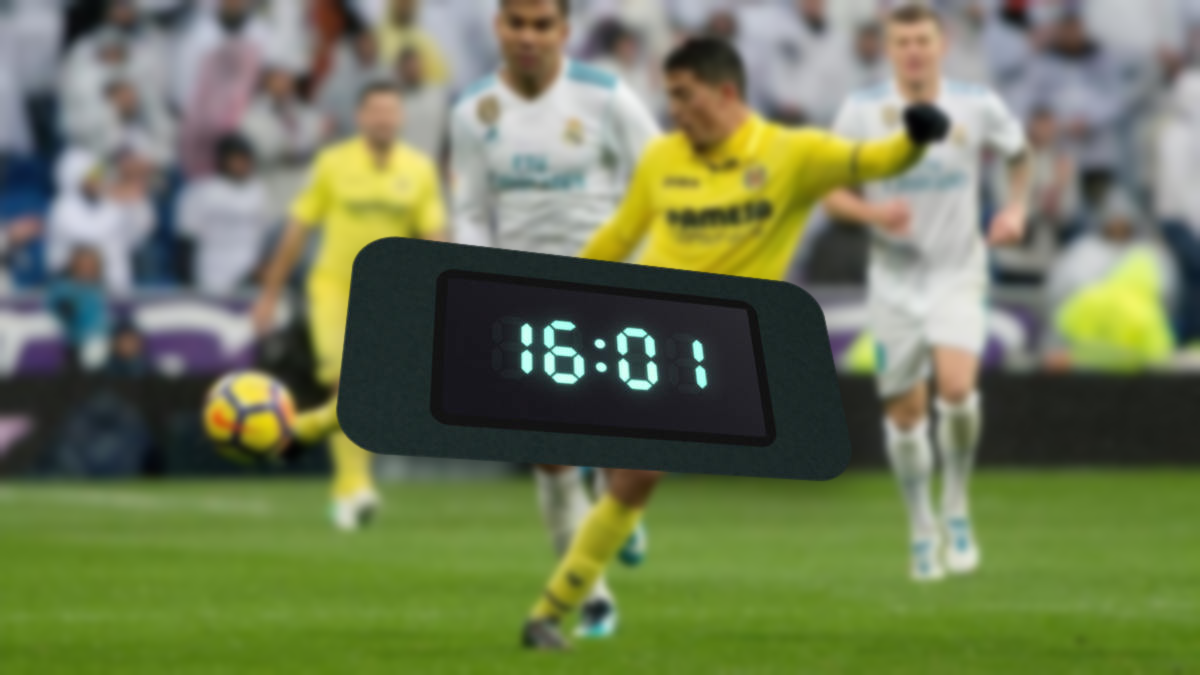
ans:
**16:01**
